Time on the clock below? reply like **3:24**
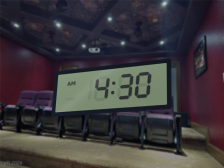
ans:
**4:30**
